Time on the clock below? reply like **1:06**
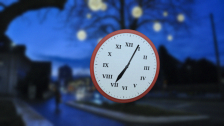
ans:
**7:04**
